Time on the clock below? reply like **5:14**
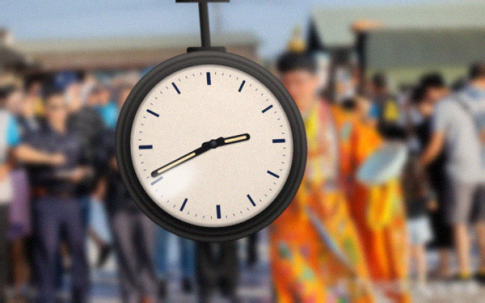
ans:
**2:41**
